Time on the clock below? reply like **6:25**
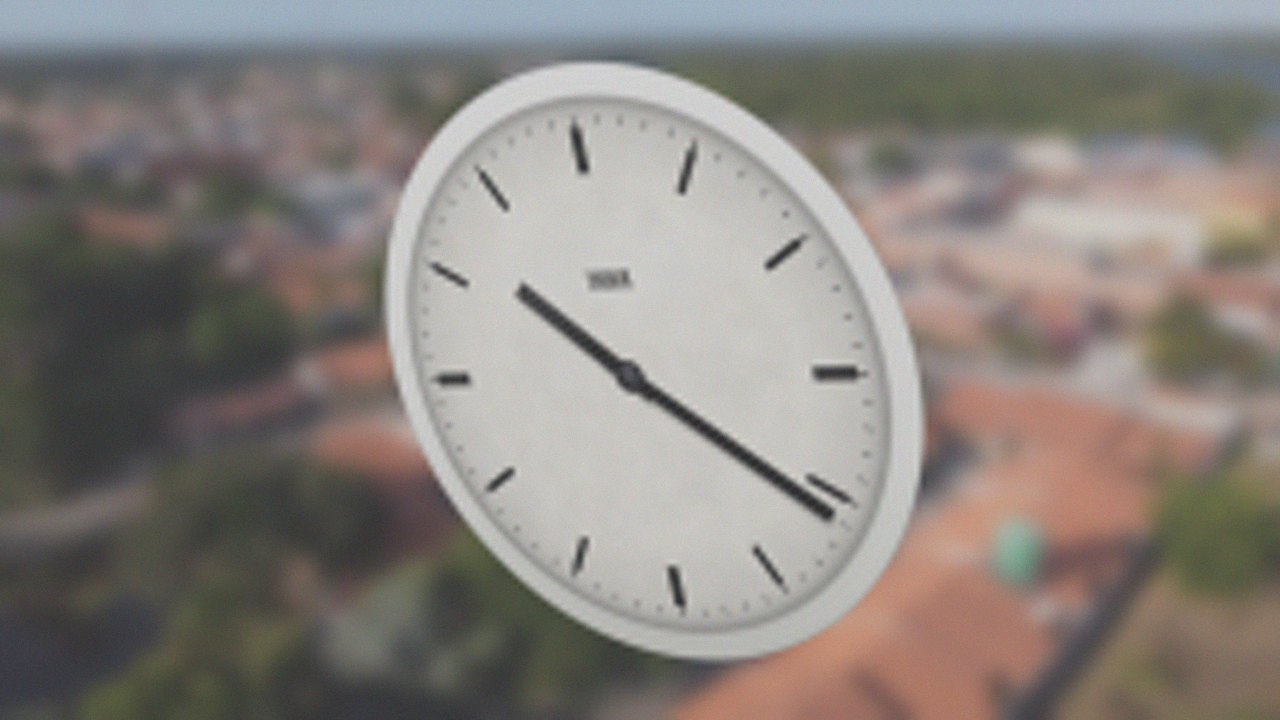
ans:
**10:21**
